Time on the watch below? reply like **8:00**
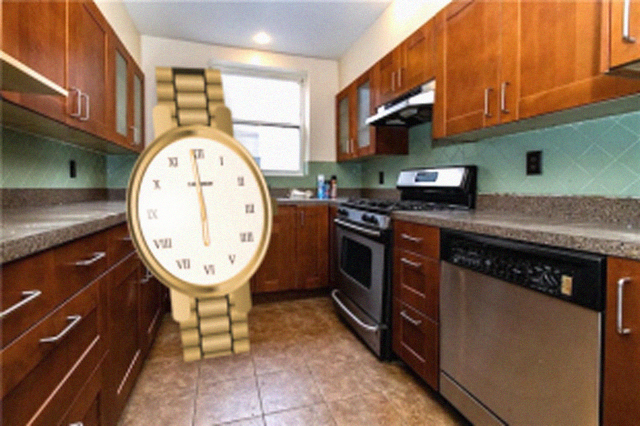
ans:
**5:59**
